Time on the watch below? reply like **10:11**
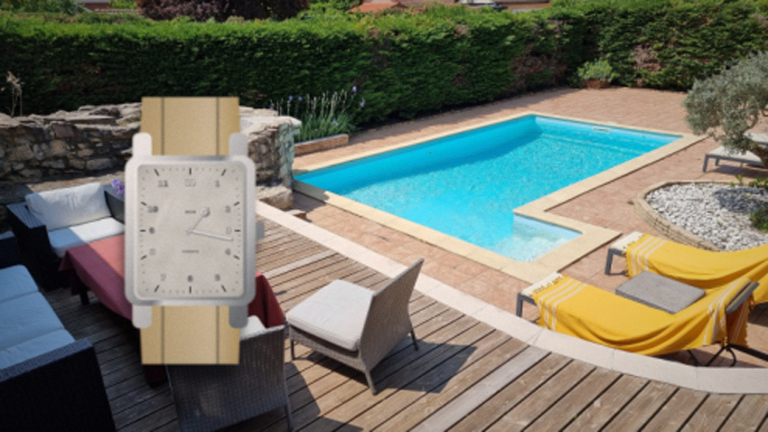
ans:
**1:17**
